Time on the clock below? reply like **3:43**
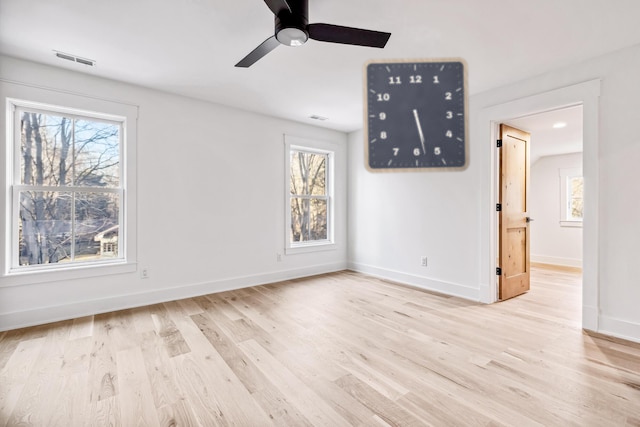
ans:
**5:28**
